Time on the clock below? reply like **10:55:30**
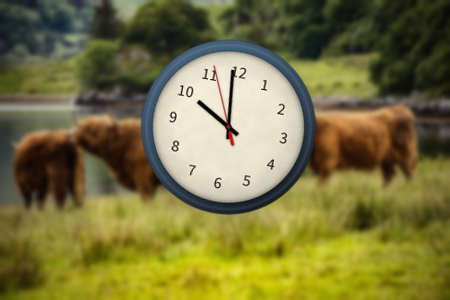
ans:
**9:58:56**
